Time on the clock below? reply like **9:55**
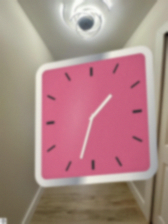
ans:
**1:33**
